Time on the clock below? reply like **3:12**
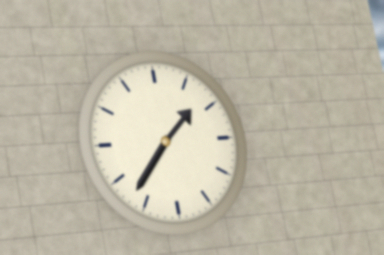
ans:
**1:37**
